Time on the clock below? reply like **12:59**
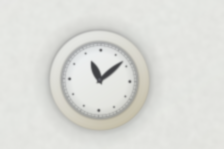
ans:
**11:08**
